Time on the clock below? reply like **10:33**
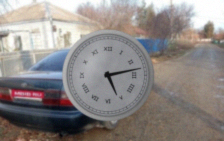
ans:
**5:13**
